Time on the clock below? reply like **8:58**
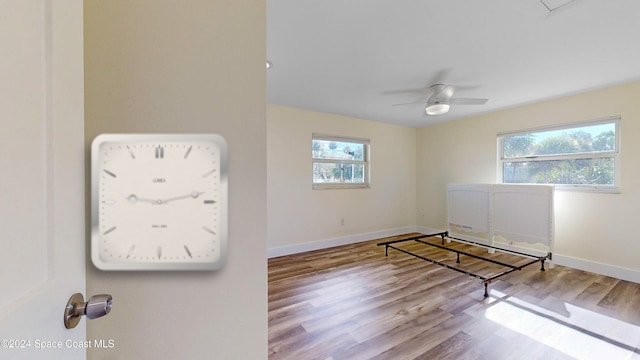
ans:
**9:13**
